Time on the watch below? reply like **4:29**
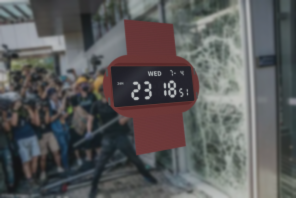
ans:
**23:18**
